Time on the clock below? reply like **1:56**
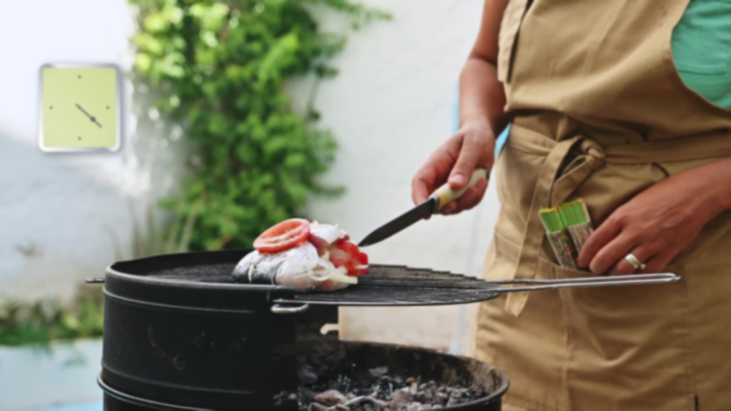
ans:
**4:22**
